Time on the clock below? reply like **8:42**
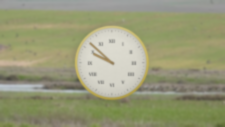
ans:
**9:52**
